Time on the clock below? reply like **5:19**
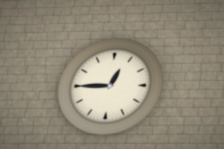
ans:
**12:45**
